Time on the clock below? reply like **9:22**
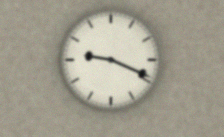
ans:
**9:19**
